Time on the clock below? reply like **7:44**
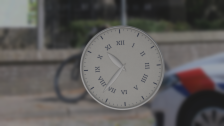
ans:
**10:37**
